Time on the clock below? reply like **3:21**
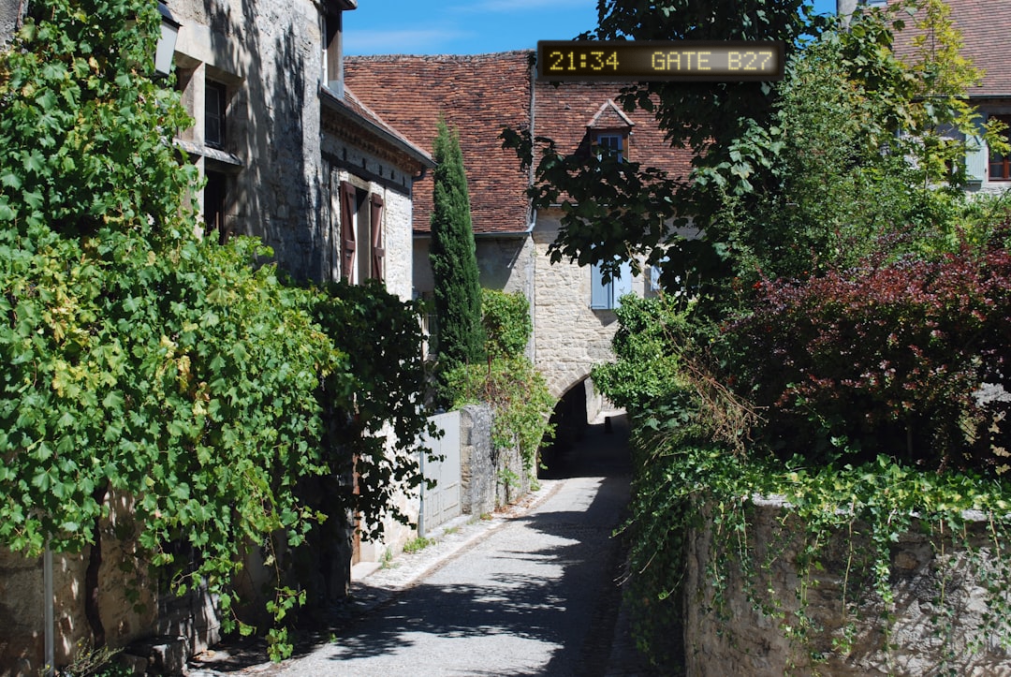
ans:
**21:34**
